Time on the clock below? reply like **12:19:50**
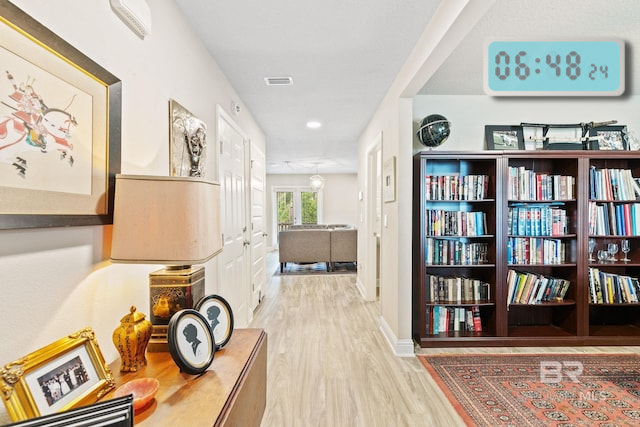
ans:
**6:48:24**
